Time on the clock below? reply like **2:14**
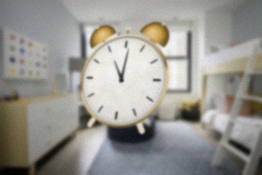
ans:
**11:01**
